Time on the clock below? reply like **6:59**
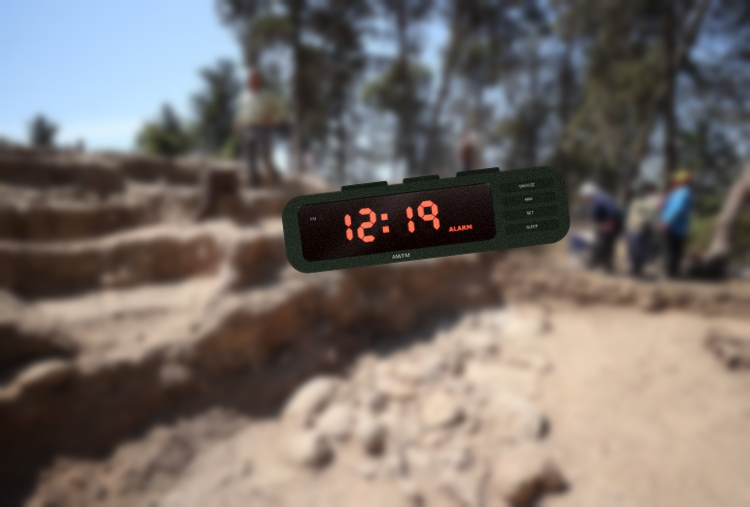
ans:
**12:19**
